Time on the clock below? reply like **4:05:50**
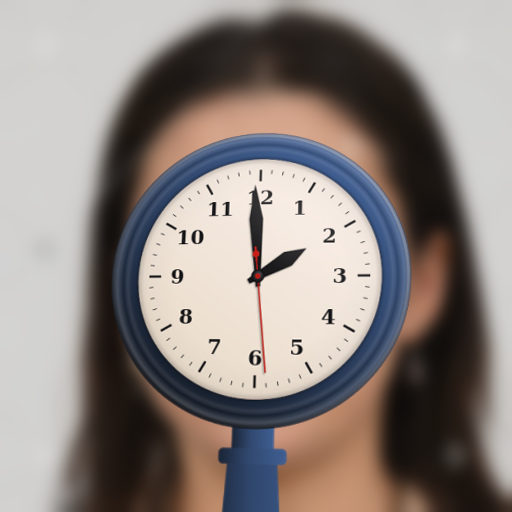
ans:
**1:59:29**
